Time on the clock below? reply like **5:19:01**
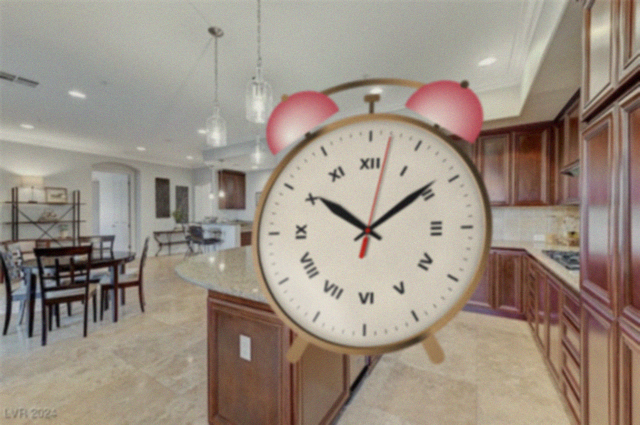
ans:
**10:09:02**
